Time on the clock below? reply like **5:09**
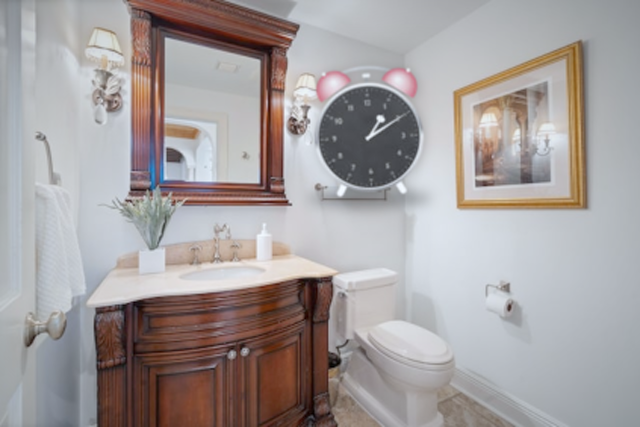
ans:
**1:10**
